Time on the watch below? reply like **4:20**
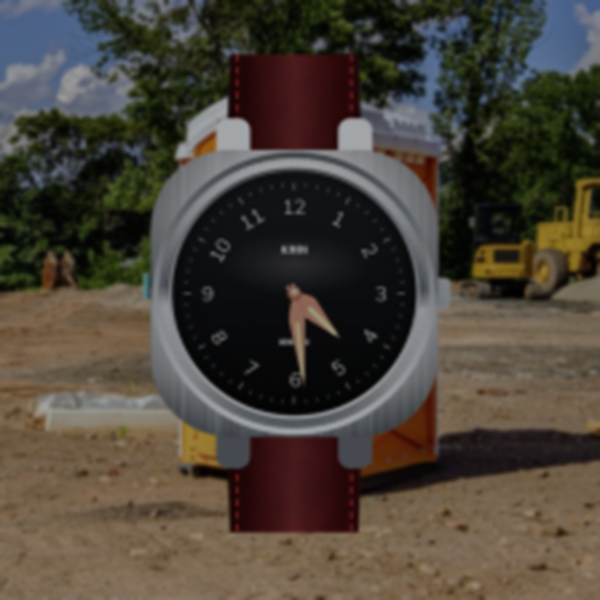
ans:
**4:29**
